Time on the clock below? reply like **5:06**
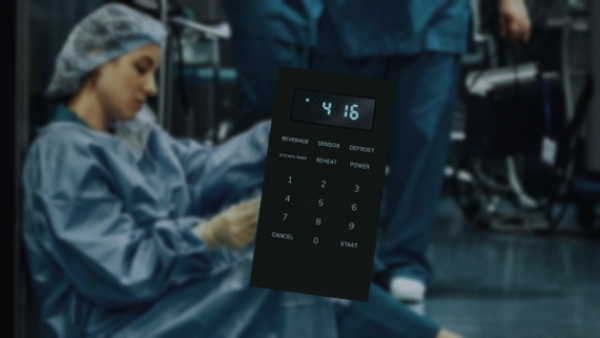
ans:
**4:16**
